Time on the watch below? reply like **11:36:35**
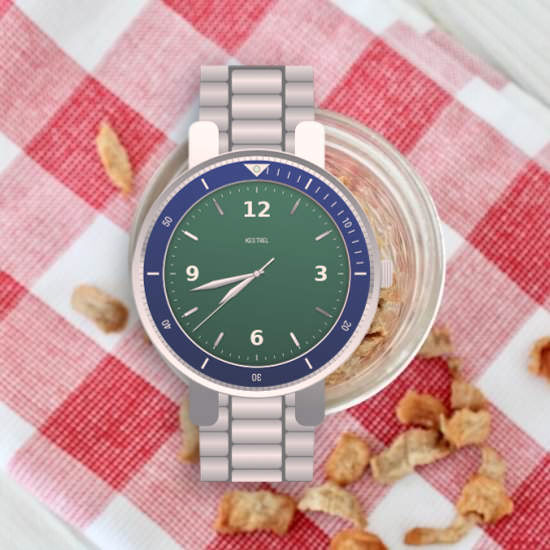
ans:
**7:42:38**
